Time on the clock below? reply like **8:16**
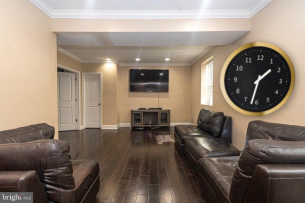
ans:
**1:32**
